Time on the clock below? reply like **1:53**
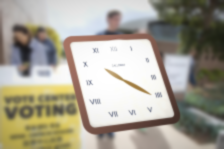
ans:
**10:21**
